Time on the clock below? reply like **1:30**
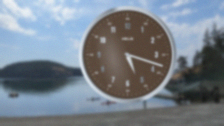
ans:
**5:18**
